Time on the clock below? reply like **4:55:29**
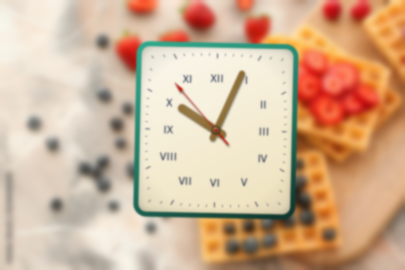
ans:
**10:03:53**
